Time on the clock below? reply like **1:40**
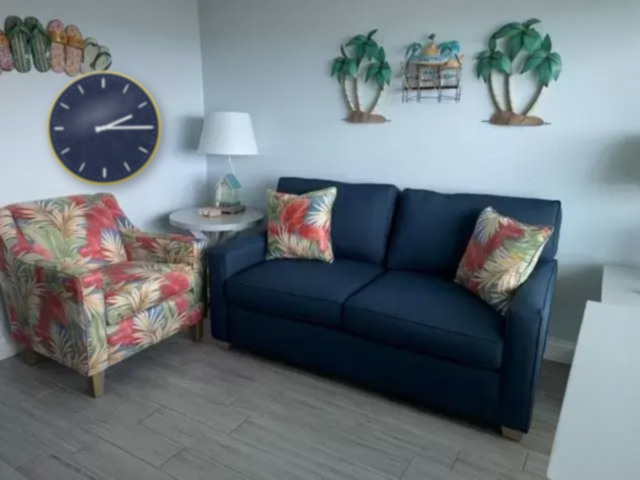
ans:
**2:15**
